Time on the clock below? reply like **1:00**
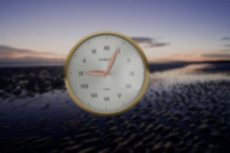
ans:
**9:04**
